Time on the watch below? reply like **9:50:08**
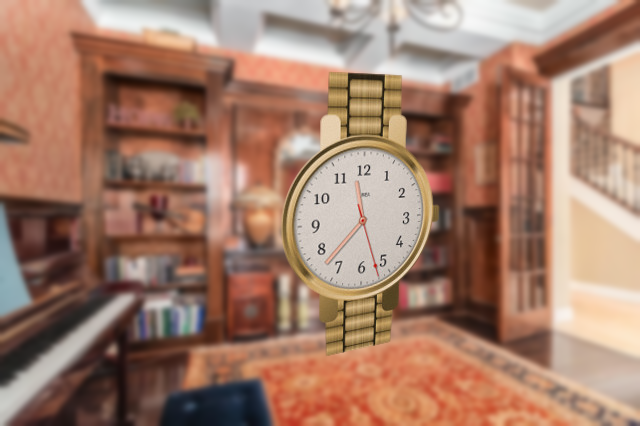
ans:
**11:37:27**
